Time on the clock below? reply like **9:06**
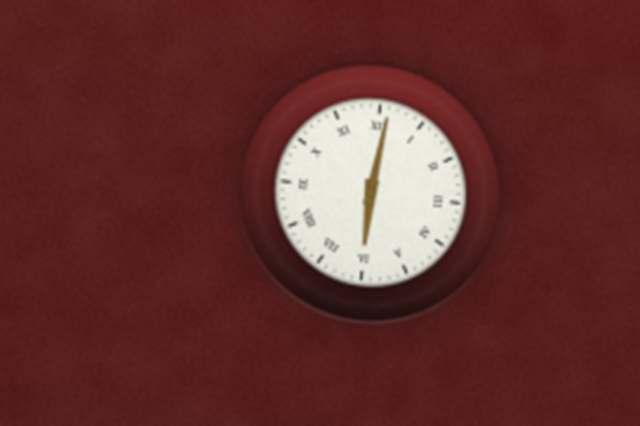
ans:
**6:01**
